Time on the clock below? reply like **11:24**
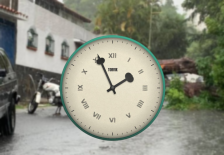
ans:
**1:56**
